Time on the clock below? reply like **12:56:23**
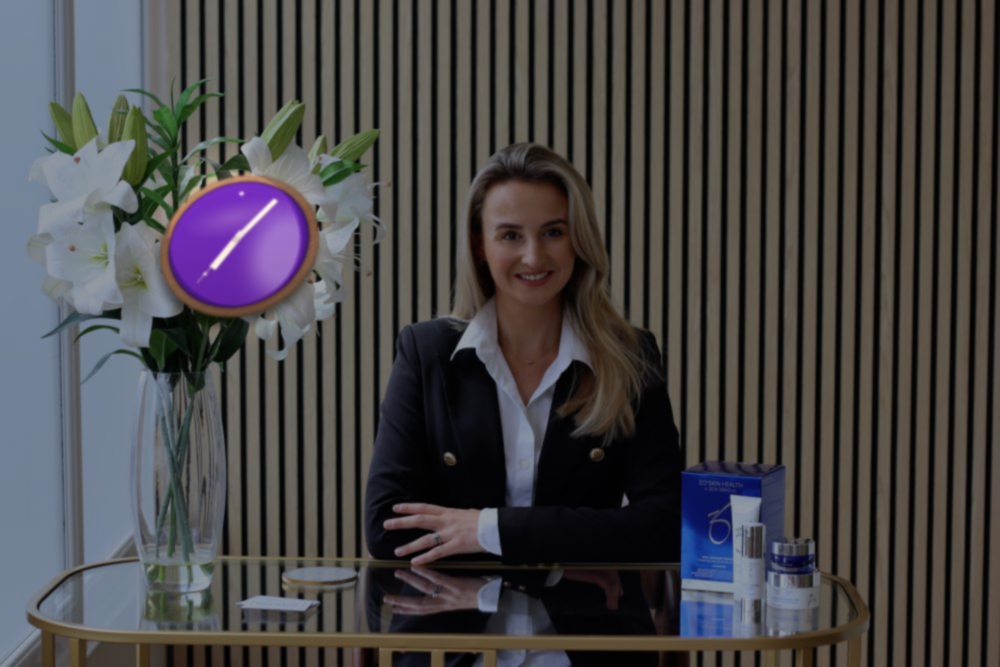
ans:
**7:06:36**
